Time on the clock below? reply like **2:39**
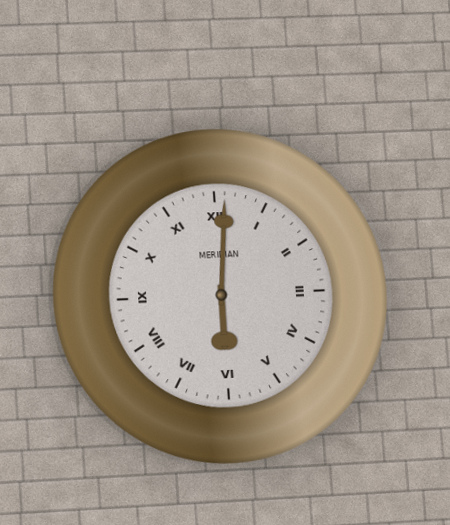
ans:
**6:01**
